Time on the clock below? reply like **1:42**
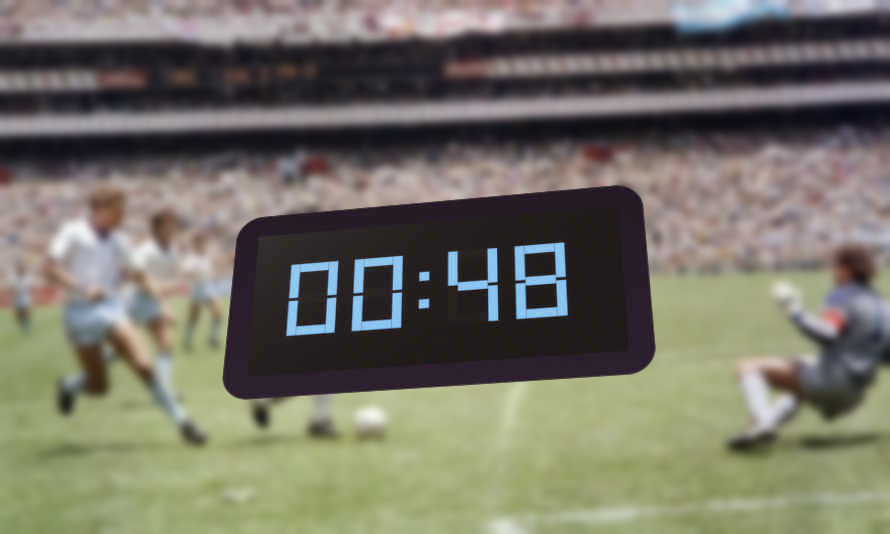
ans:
**0:48**
